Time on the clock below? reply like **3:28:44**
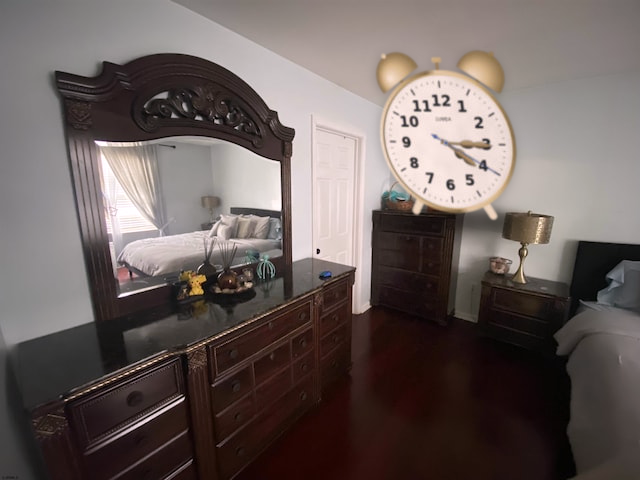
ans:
**4:15:20**
